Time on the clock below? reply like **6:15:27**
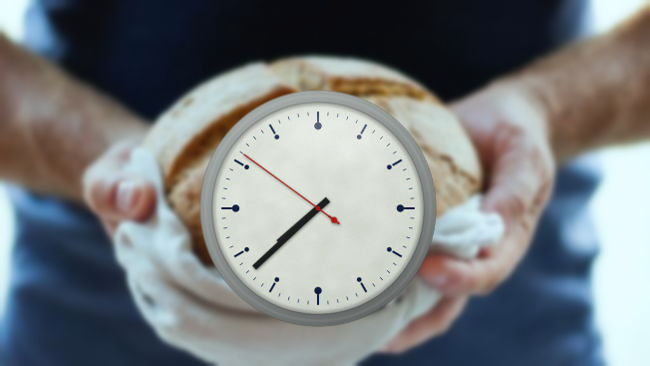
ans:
**7:37:51**
